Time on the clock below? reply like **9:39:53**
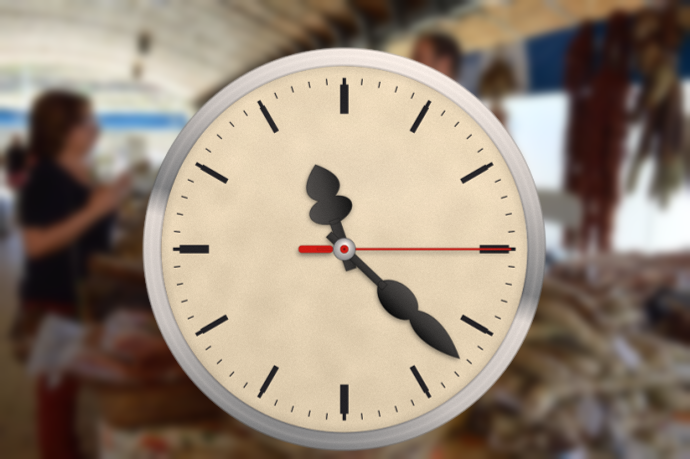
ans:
**11:22:15**
